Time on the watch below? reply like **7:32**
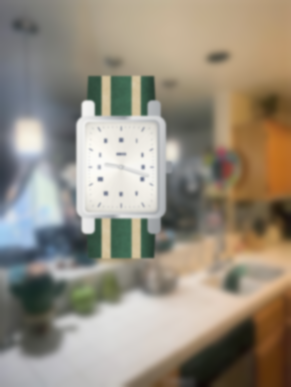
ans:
**9:18**
